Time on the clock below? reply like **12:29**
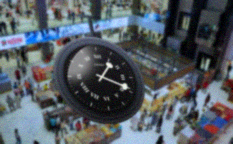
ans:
**1:19**
